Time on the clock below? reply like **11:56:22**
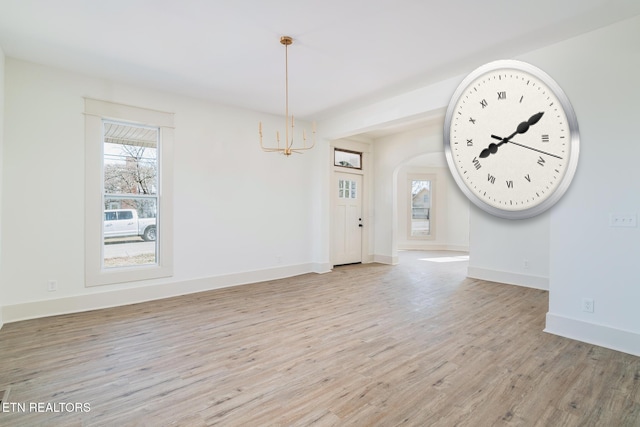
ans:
**8:10:18**
